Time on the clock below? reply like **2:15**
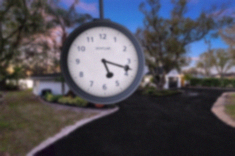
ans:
**5:18**
